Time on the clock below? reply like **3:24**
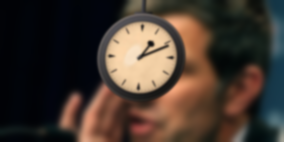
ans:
**1:11**
